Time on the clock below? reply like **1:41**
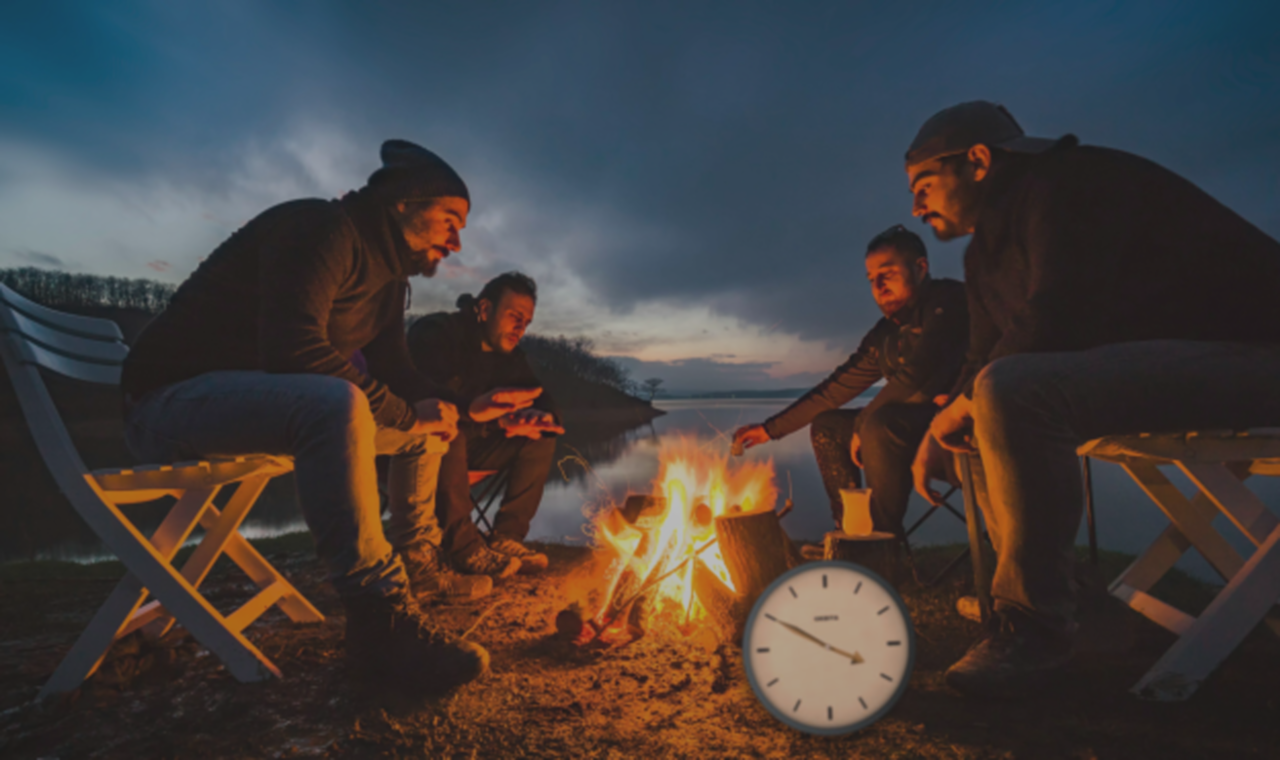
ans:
**3:50**
